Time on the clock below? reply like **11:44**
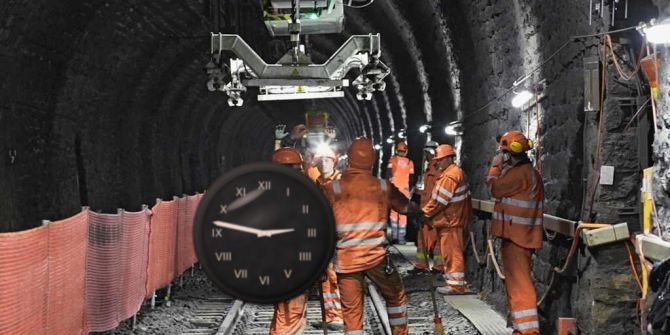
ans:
**2:47**
